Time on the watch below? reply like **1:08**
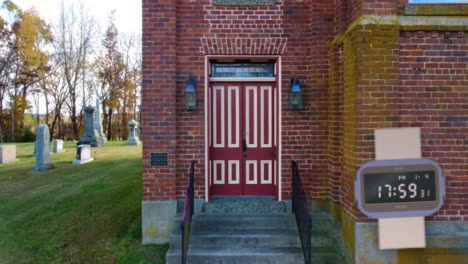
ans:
**17:59**
